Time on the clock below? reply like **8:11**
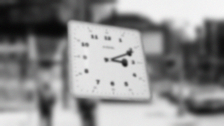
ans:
**3:11**
